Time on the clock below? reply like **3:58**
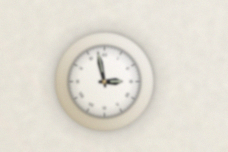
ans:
**2:58**
